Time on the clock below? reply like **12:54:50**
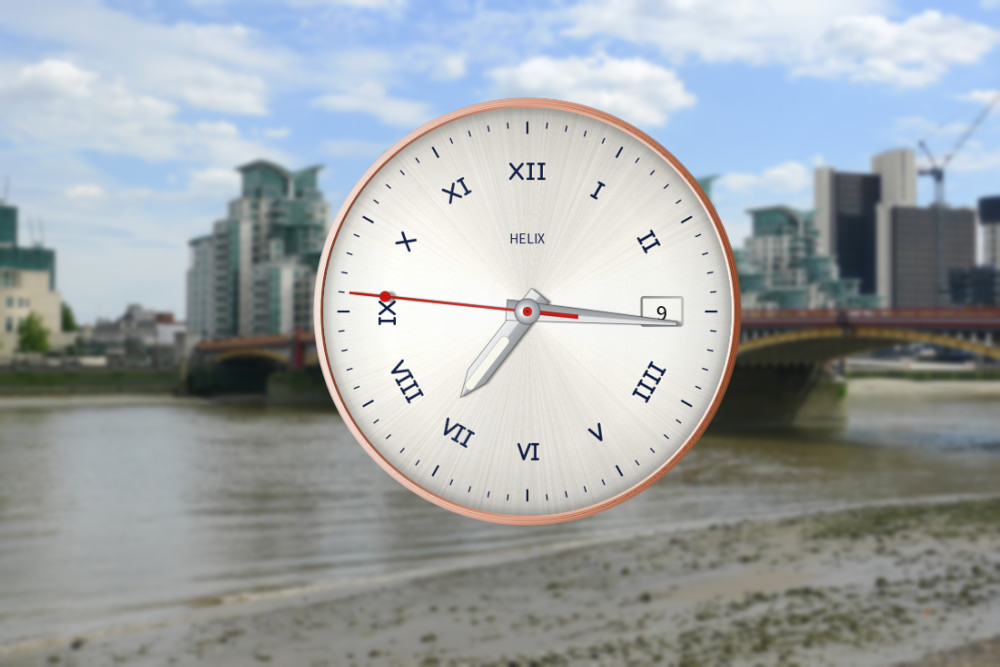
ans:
**7:15:46**
